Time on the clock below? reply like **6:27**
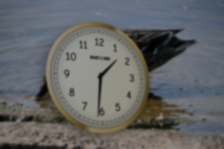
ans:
**1:31**
